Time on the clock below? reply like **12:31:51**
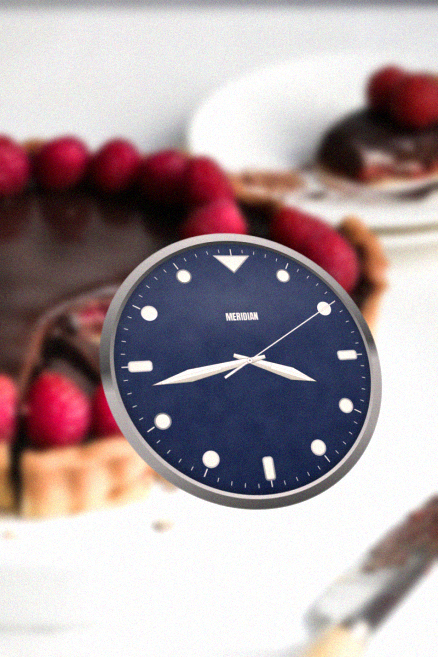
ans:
**3:43:10**
